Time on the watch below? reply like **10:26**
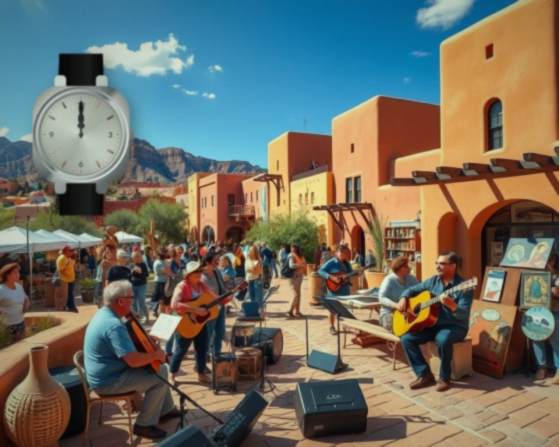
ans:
**12:00**
